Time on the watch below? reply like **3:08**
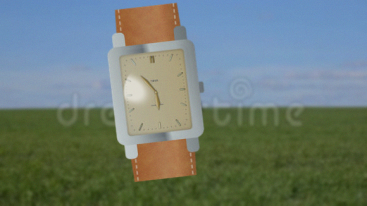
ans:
**5:54**
